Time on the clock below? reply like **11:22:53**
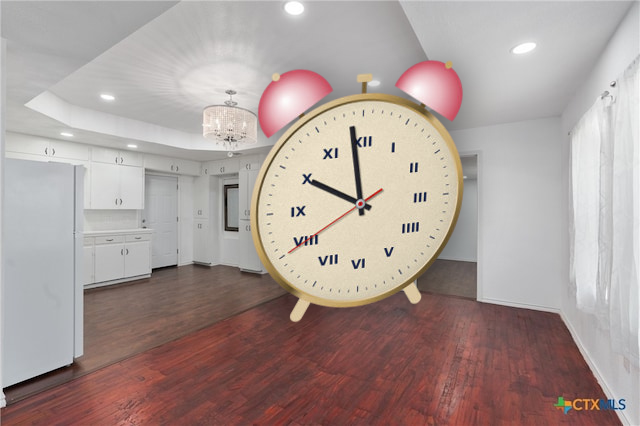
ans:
**9:58:40**
